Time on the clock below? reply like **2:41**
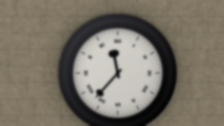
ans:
**11:37**
